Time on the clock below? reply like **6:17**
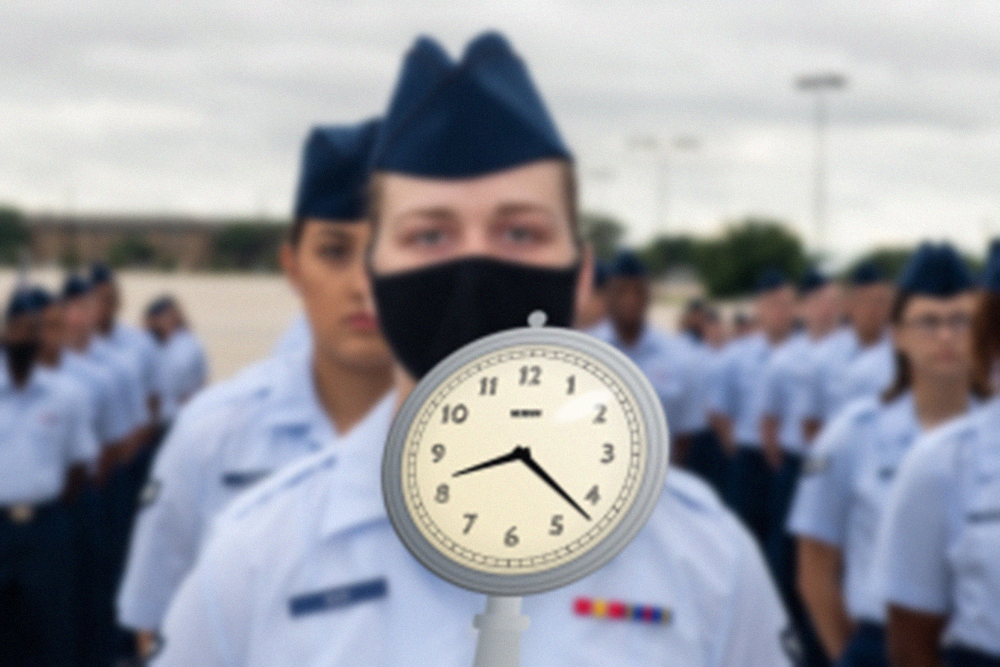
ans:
**8:22**
